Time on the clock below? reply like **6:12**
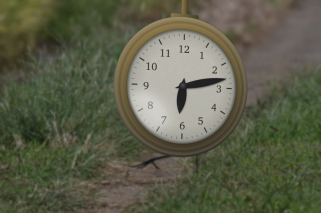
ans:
**6:13**
